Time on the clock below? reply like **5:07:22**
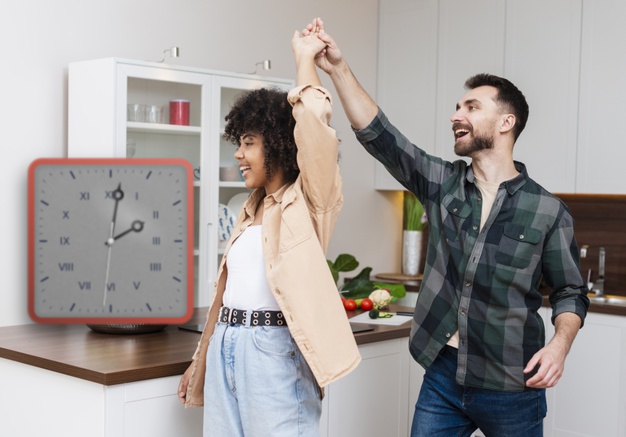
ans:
**2:01:31**
